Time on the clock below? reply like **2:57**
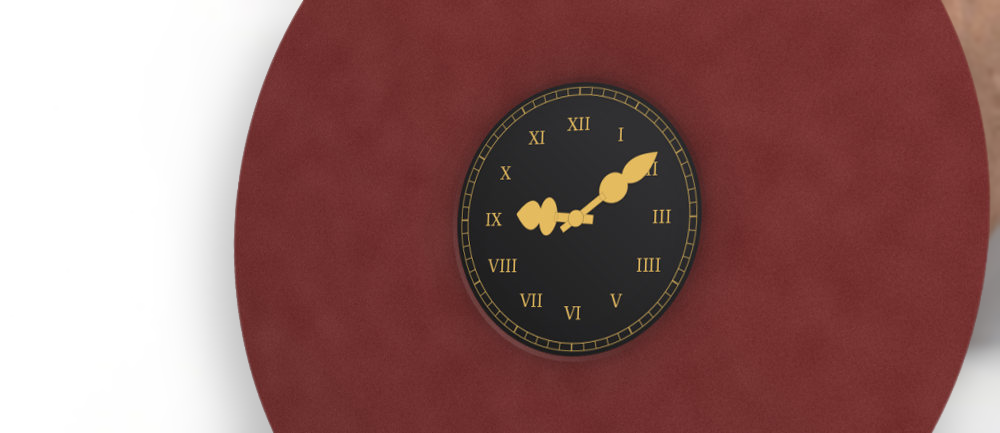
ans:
**9:09**
